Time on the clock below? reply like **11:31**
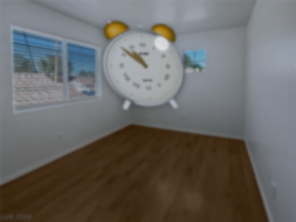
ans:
**10:52**
